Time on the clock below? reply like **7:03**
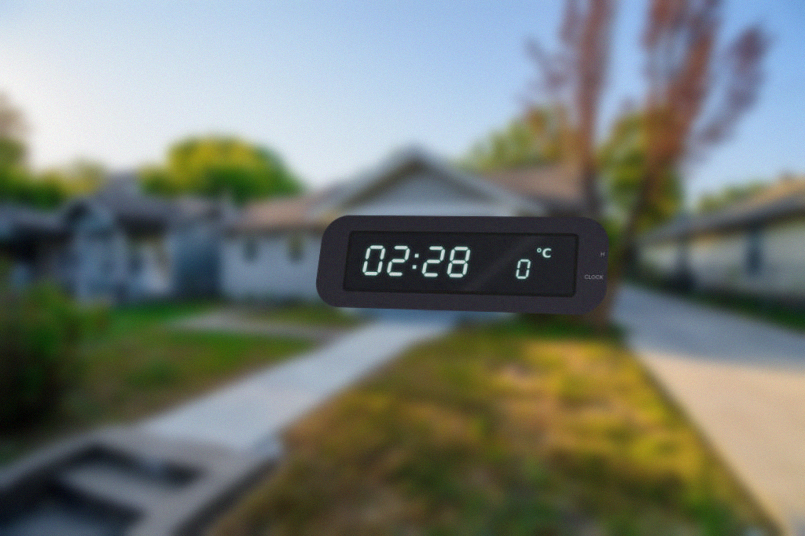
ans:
**2:28**
